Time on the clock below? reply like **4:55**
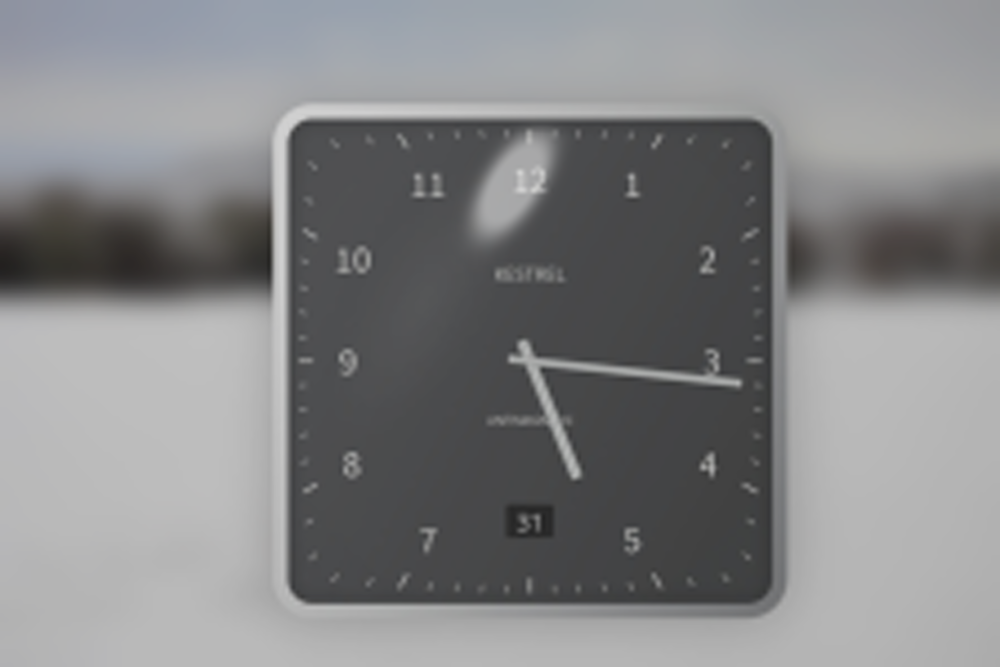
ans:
**5:16**
